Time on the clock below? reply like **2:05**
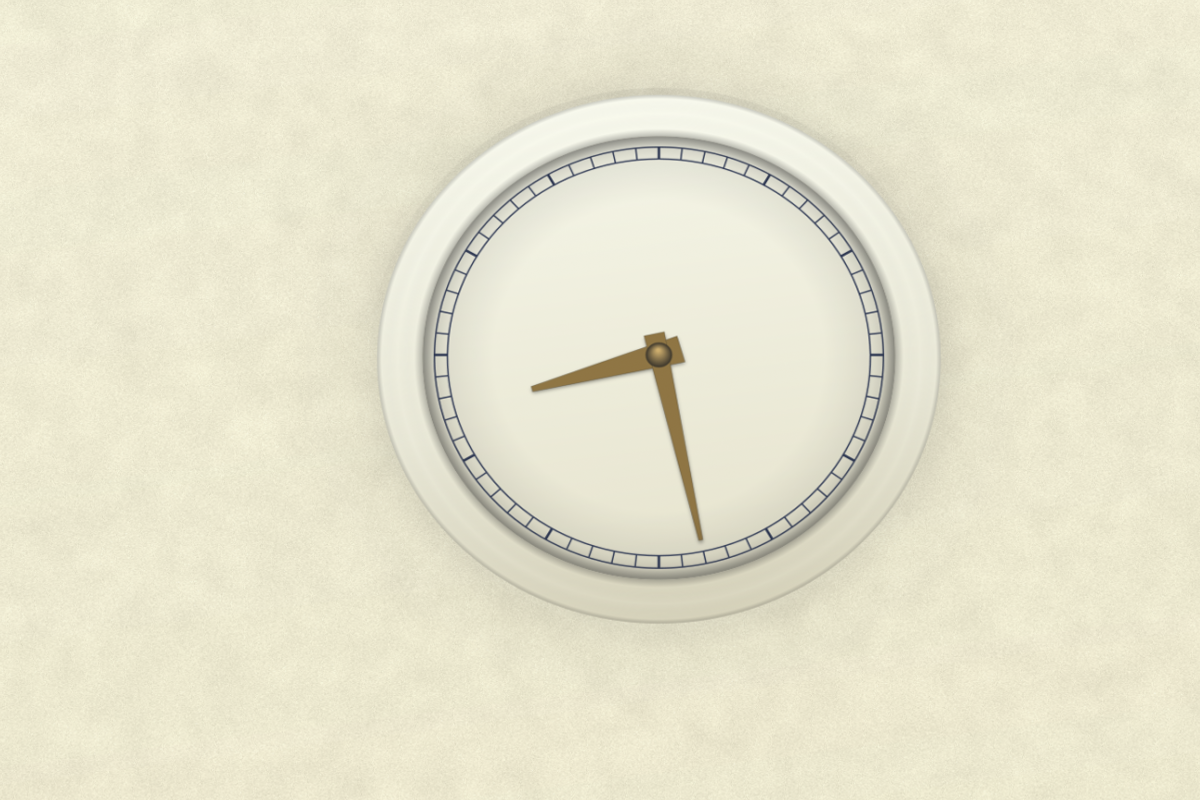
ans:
**8:28**
